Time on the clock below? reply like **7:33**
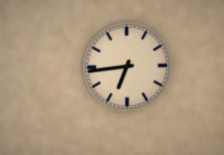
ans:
**6:44**
